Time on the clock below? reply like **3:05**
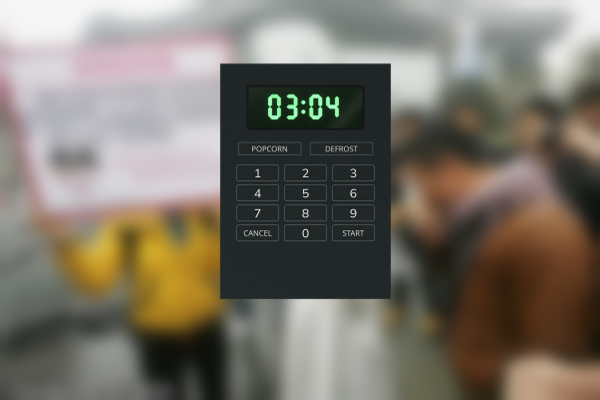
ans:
**3:04**
